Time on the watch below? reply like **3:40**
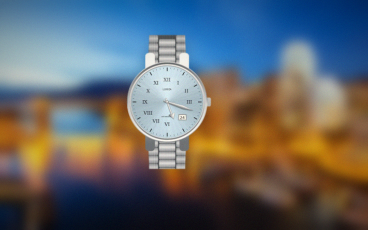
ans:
**5:18**
